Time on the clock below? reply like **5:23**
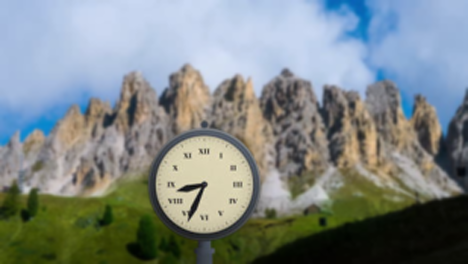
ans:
**8:34**
